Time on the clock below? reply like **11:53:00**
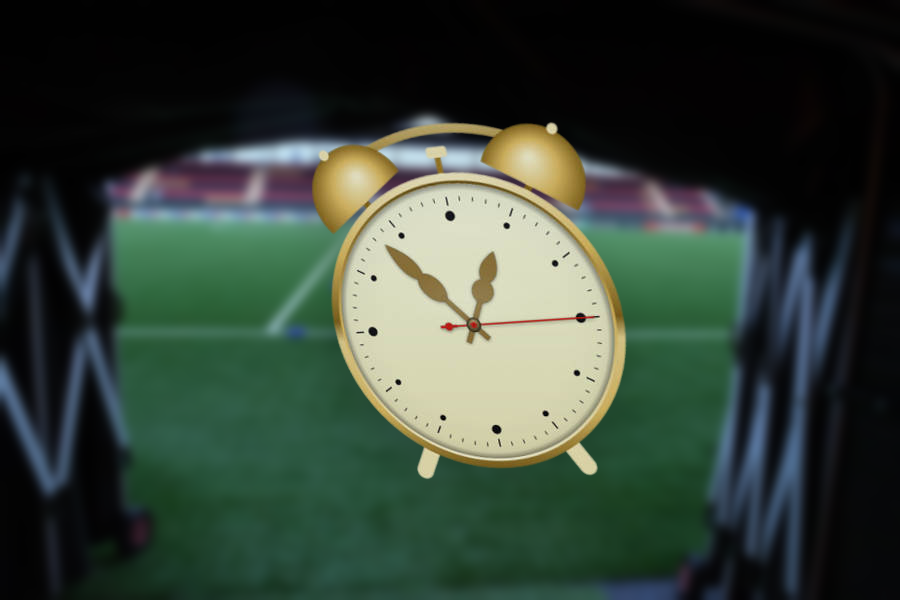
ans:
**12:53:15**
